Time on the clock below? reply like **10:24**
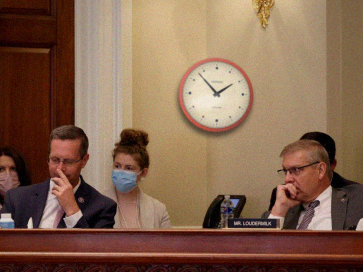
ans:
**1:53**
